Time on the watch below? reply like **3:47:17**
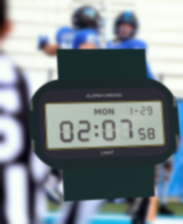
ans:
**2:07:58**
